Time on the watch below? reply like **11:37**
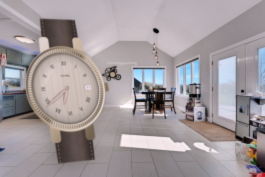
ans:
**6:39**
